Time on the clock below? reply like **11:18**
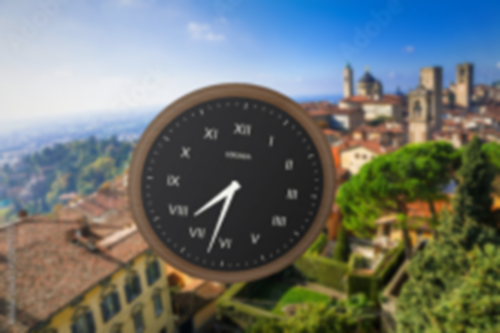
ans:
**7:32**
